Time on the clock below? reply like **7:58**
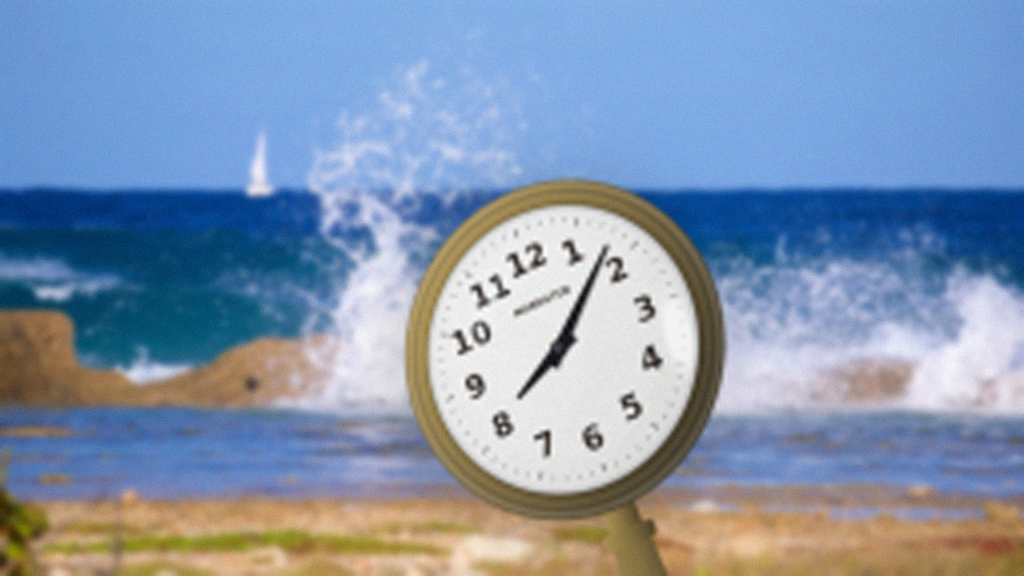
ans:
**8:08**
